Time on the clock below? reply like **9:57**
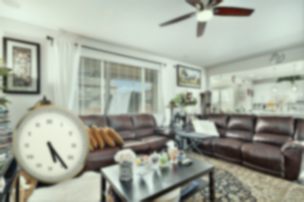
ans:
**5:24**
